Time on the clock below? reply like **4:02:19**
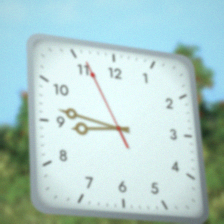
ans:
**8:46:56**
